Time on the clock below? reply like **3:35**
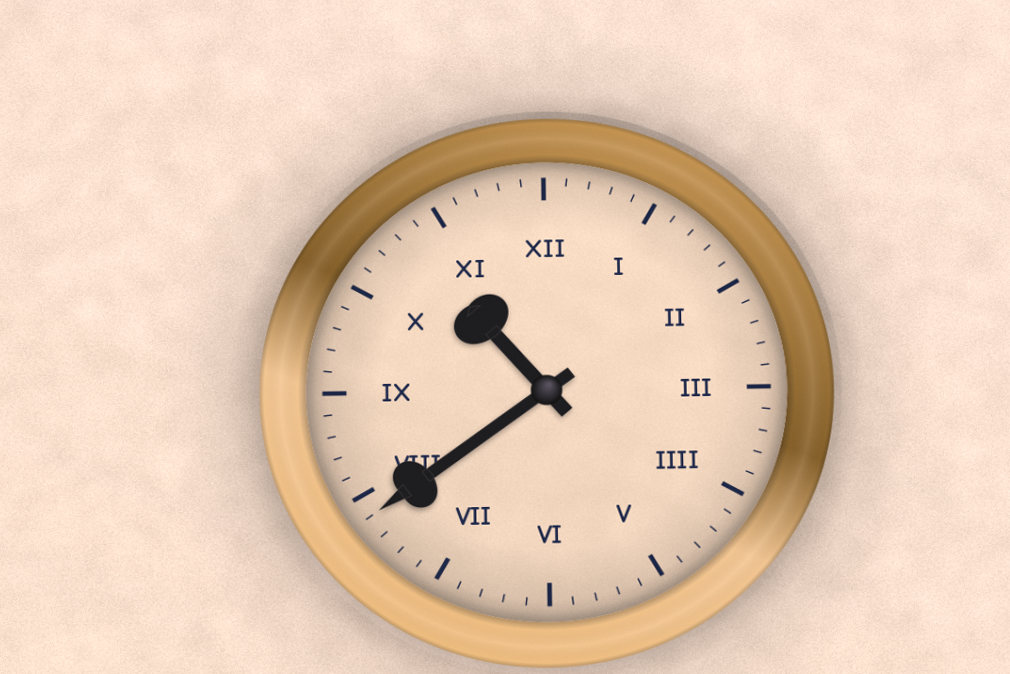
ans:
**10:39**
